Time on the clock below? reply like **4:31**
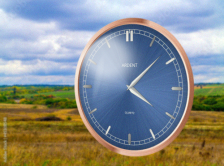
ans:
**4:08**
